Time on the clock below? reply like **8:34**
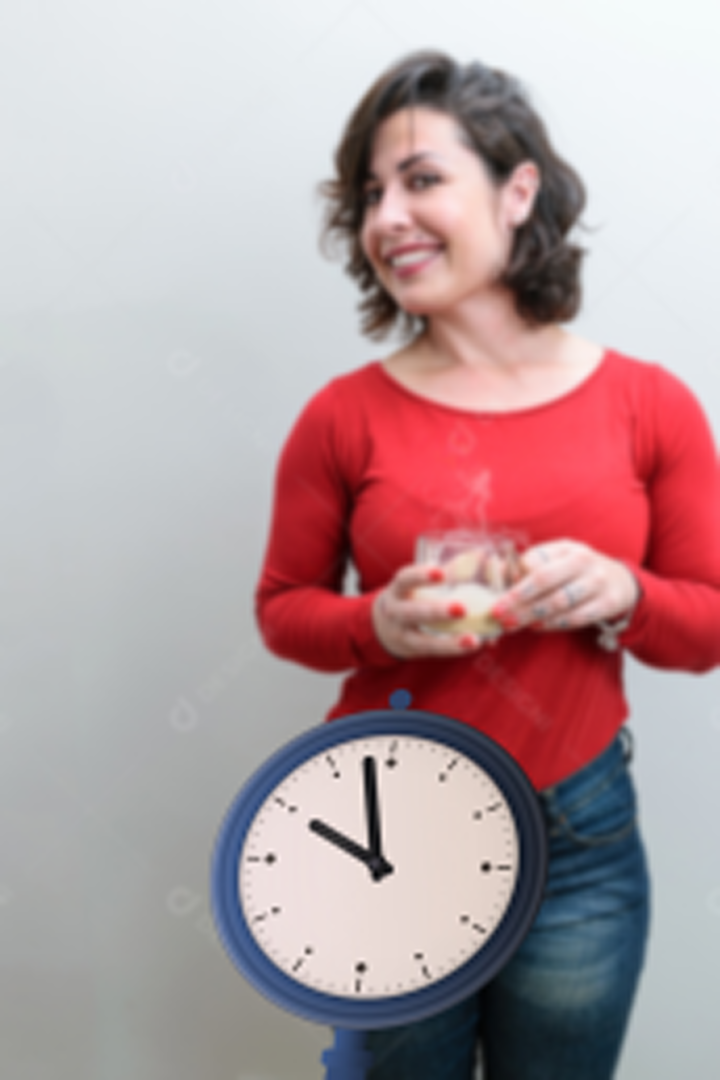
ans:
**9:58**
